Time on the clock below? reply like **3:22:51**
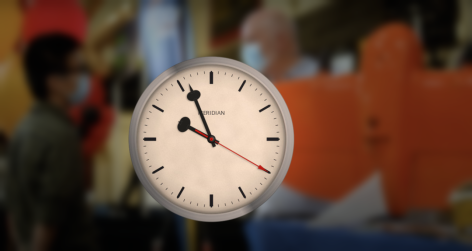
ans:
**9:56:20**
